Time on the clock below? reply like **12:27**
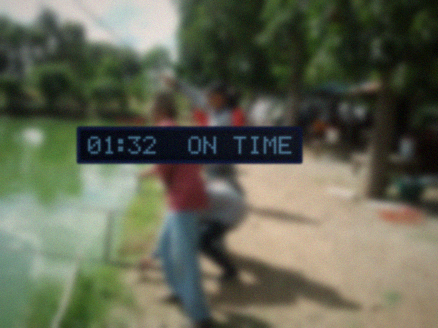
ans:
**1:32**
